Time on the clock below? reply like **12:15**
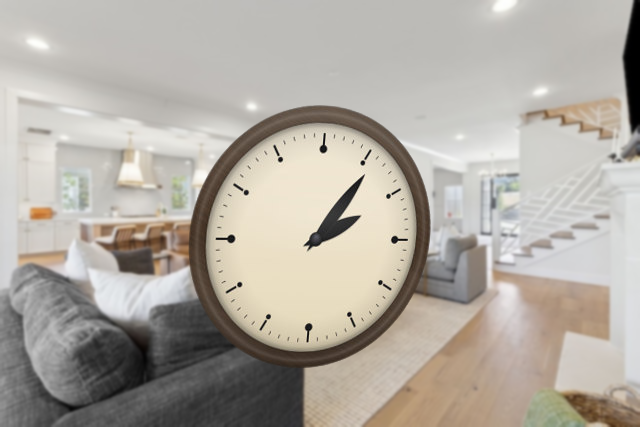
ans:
**2:06**
